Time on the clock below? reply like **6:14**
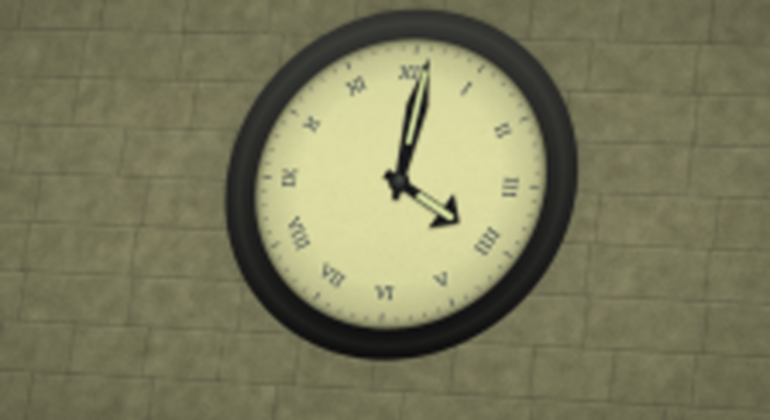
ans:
**4:01**
